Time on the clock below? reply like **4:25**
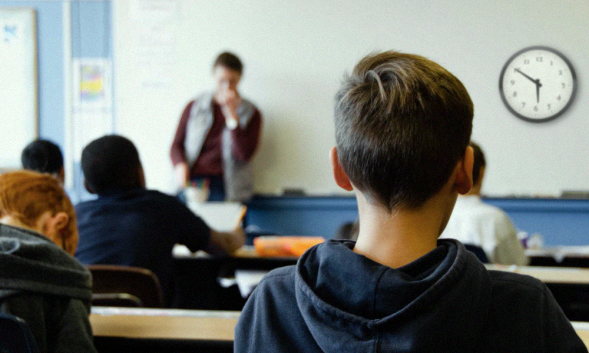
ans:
**5:50**
